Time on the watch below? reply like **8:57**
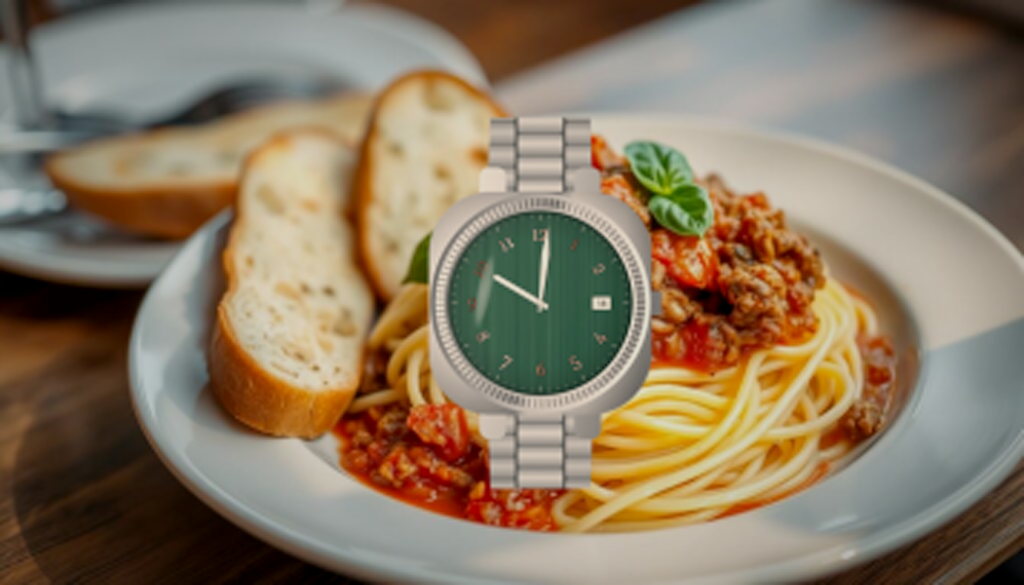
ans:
**10:01**
